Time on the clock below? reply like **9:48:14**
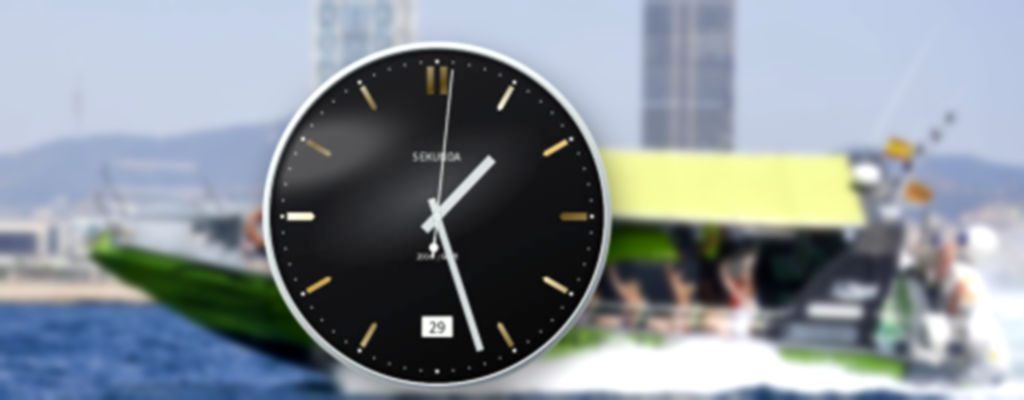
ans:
**1:27:01**
